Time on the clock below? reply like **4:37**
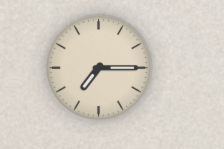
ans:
**7:15**
